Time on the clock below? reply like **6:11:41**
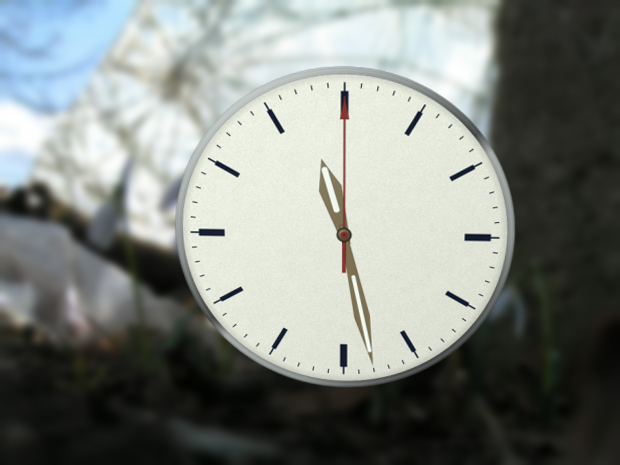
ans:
**11:28:00**
